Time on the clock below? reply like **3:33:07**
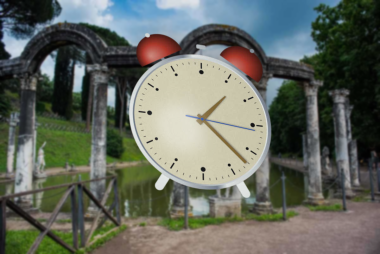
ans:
**1:22:16**
